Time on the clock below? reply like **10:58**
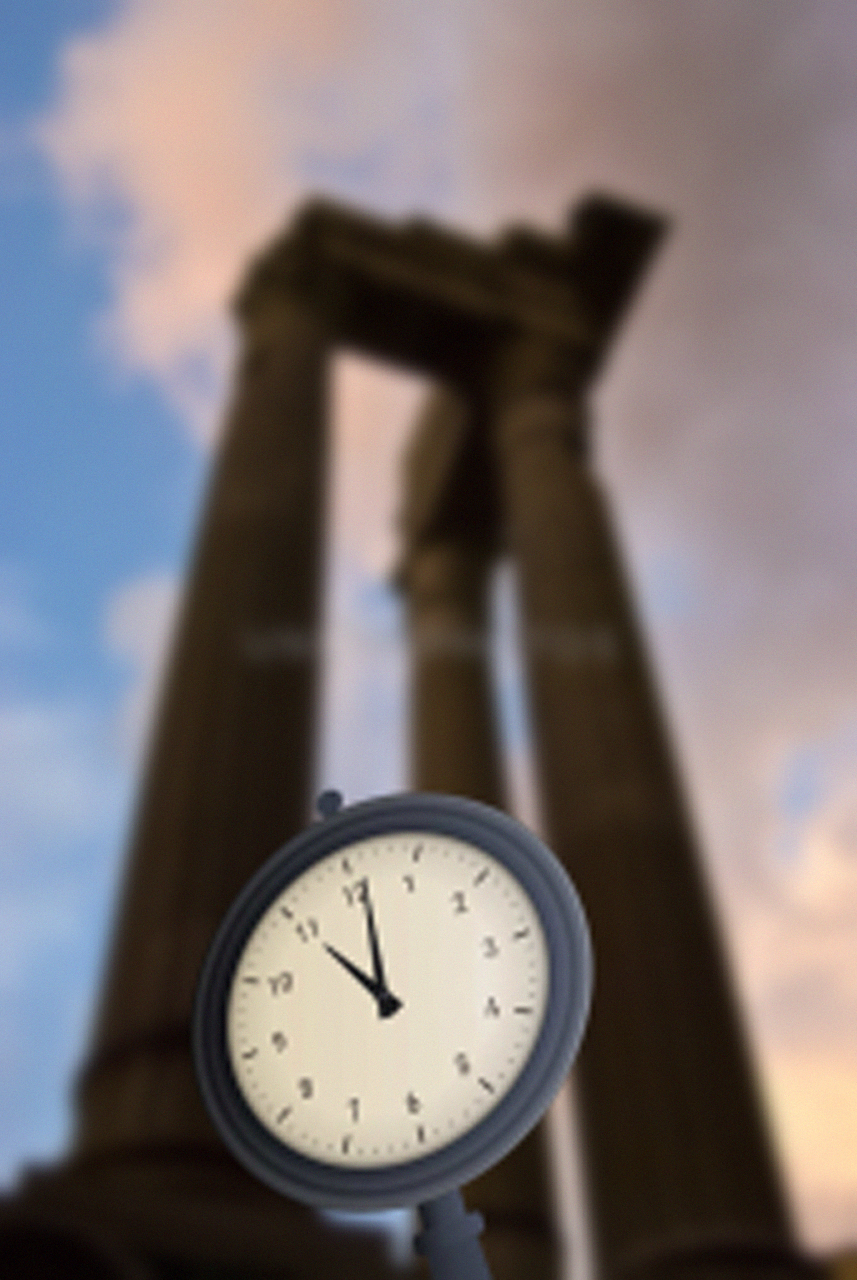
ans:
**11:01**
